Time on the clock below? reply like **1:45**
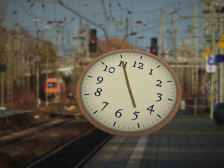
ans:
**4:55**
